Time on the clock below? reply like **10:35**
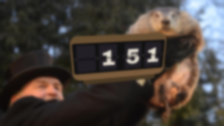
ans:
**1:51**
